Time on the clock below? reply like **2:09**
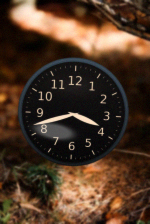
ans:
**3:42**
